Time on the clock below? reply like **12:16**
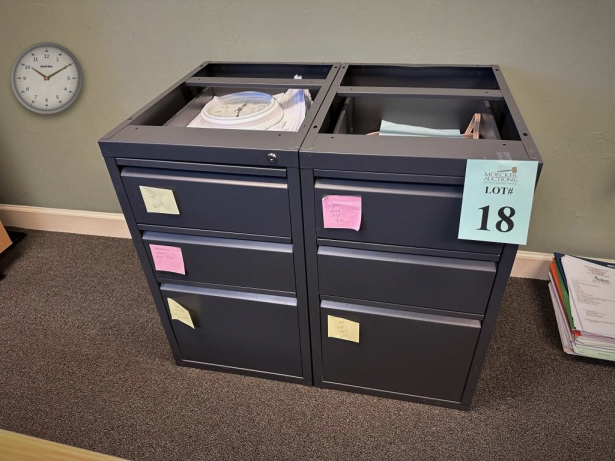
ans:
**10:10**
